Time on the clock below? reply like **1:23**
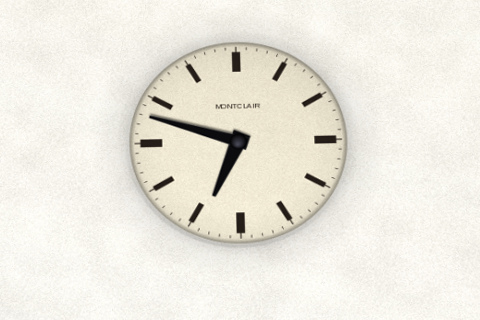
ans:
**6:48**
